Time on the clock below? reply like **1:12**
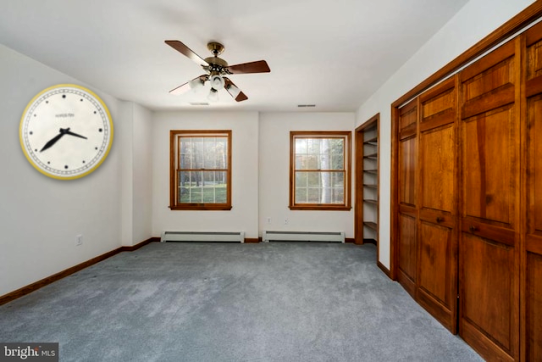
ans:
**3:39**
